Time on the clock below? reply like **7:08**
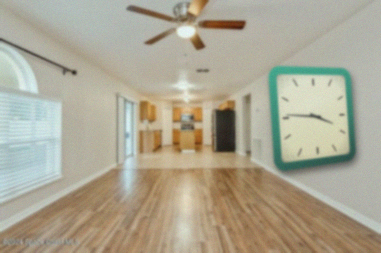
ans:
**3:46**
